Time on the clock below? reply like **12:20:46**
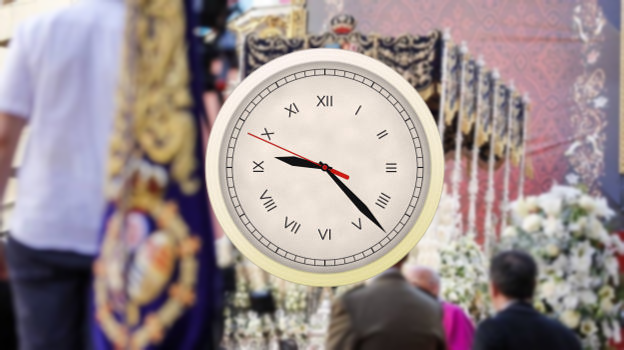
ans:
**9:22:49**
